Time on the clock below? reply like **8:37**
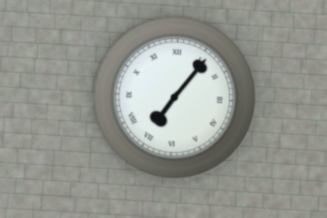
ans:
**7:06**
